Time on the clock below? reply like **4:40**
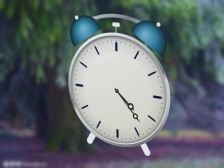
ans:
**4:23**
